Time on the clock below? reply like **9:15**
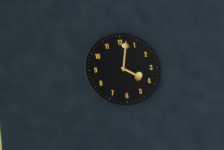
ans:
**4:02**
